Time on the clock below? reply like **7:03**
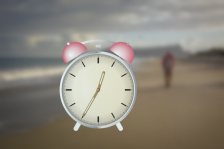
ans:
**12:35**
